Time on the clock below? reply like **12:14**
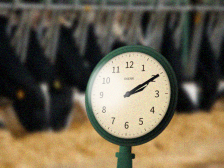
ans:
**2:10**
